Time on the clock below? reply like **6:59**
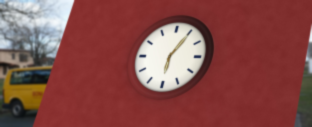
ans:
**6:05**
